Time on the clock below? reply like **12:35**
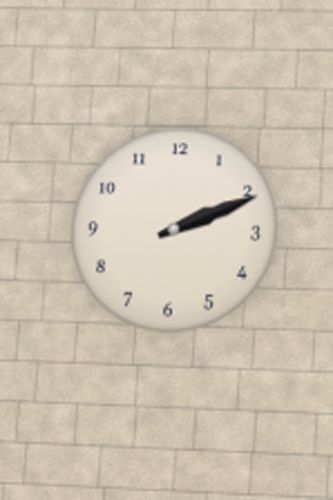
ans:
**2:11**
